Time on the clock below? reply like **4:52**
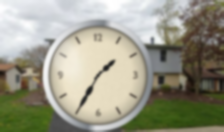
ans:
**1:35**
